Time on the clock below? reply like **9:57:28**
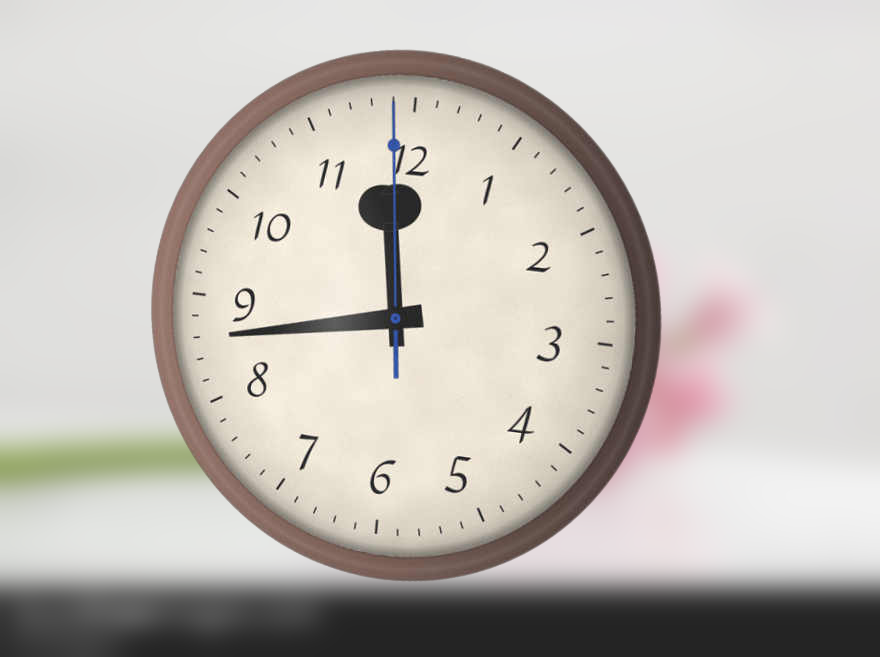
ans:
**11:42:59**
